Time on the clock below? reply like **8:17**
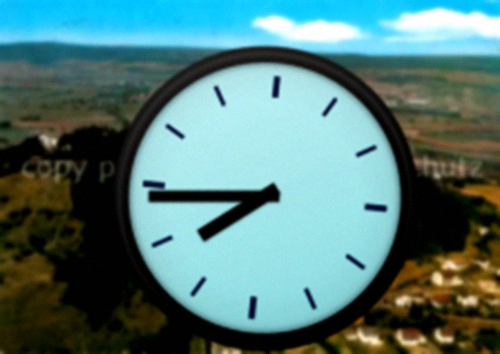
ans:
**7:44**
